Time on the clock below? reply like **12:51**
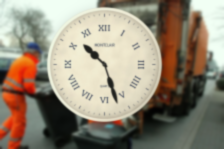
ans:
**10:27**
